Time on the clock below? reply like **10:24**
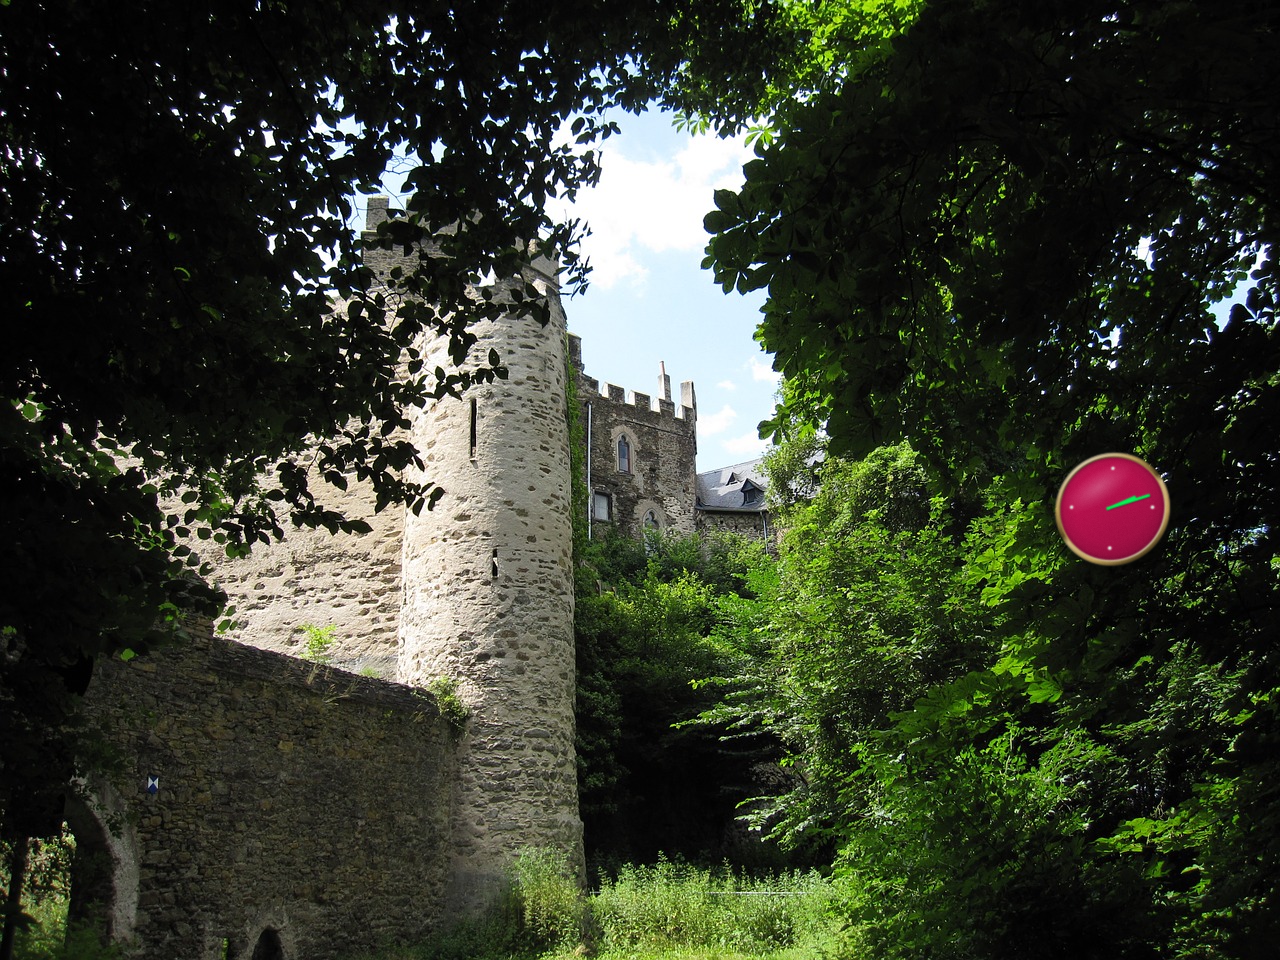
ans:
**2:12**
